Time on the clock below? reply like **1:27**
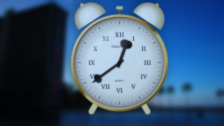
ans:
**12:39**
